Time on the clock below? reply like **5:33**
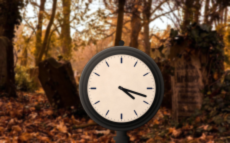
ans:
**4:18**
